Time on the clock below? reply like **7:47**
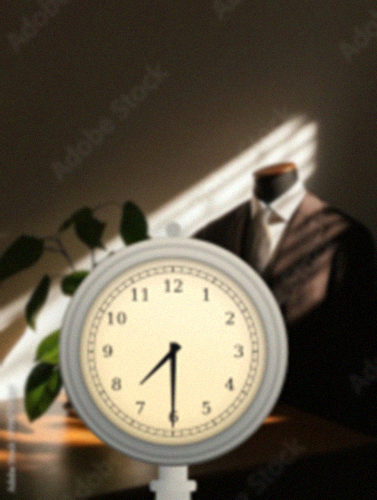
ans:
**7:30**
